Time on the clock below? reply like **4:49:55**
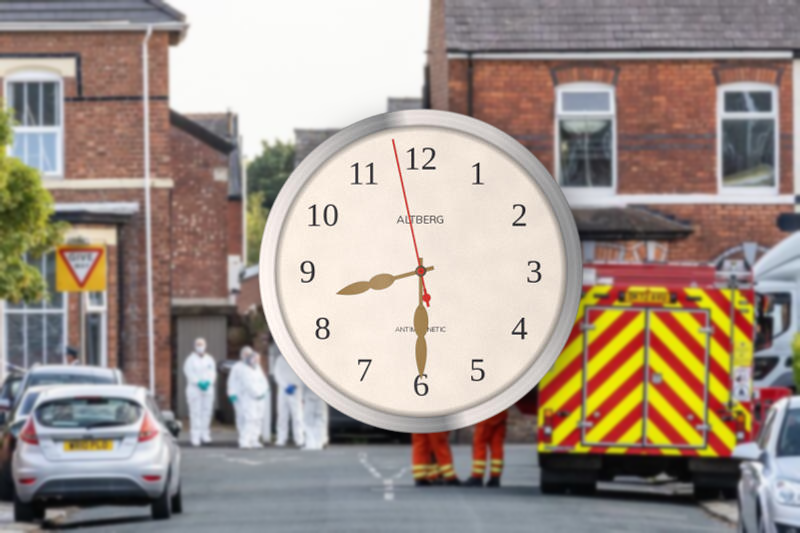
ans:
**8:29:58**
